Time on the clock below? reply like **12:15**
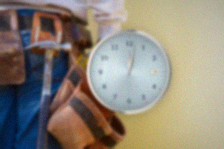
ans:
**12:02**
